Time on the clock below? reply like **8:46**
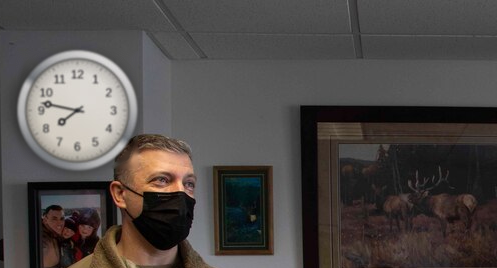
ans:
**7:47**
